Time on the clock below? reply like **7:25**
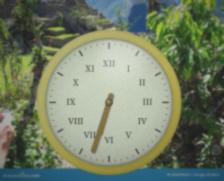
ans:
**6:33**
